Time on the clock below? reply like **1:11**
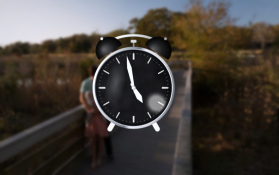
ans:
**4:58**
